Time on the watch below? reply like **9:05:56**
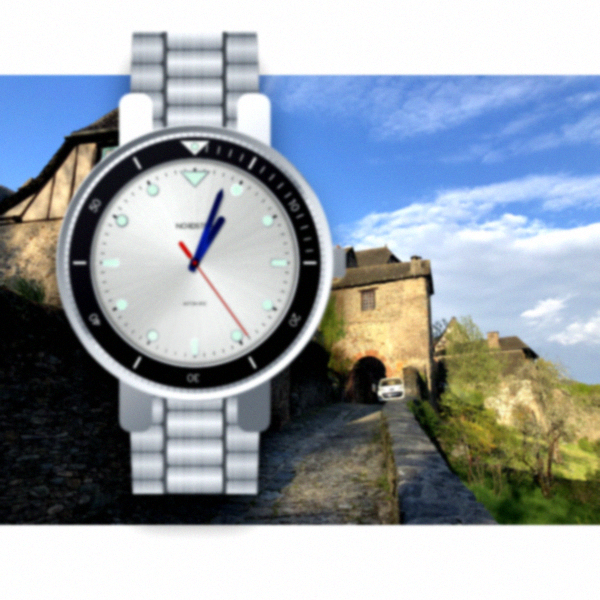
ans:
**1:03:24**
